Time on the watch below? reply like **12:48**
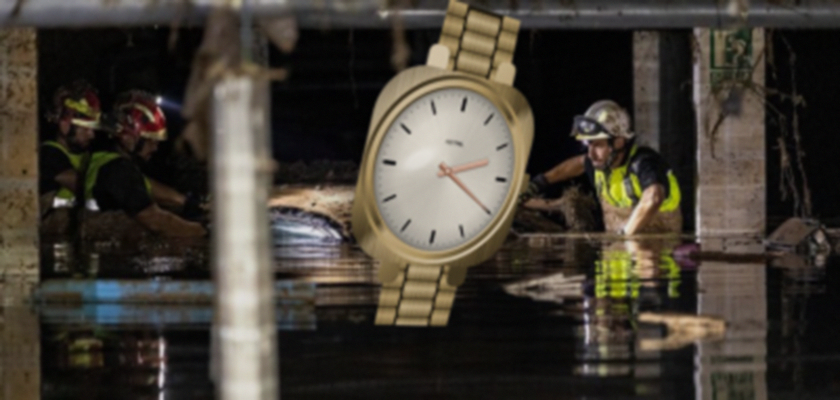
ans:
**2:20**
